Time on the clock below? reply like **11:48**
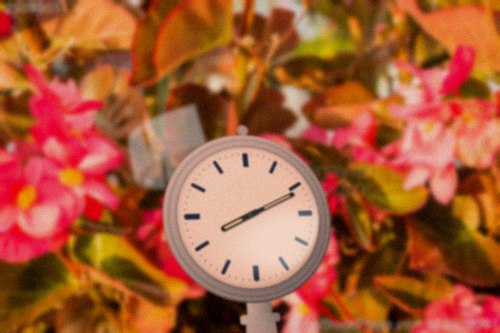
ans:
**8:11**
